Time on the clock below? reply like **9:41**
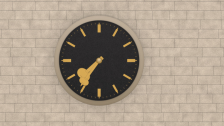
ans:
**7:36**
